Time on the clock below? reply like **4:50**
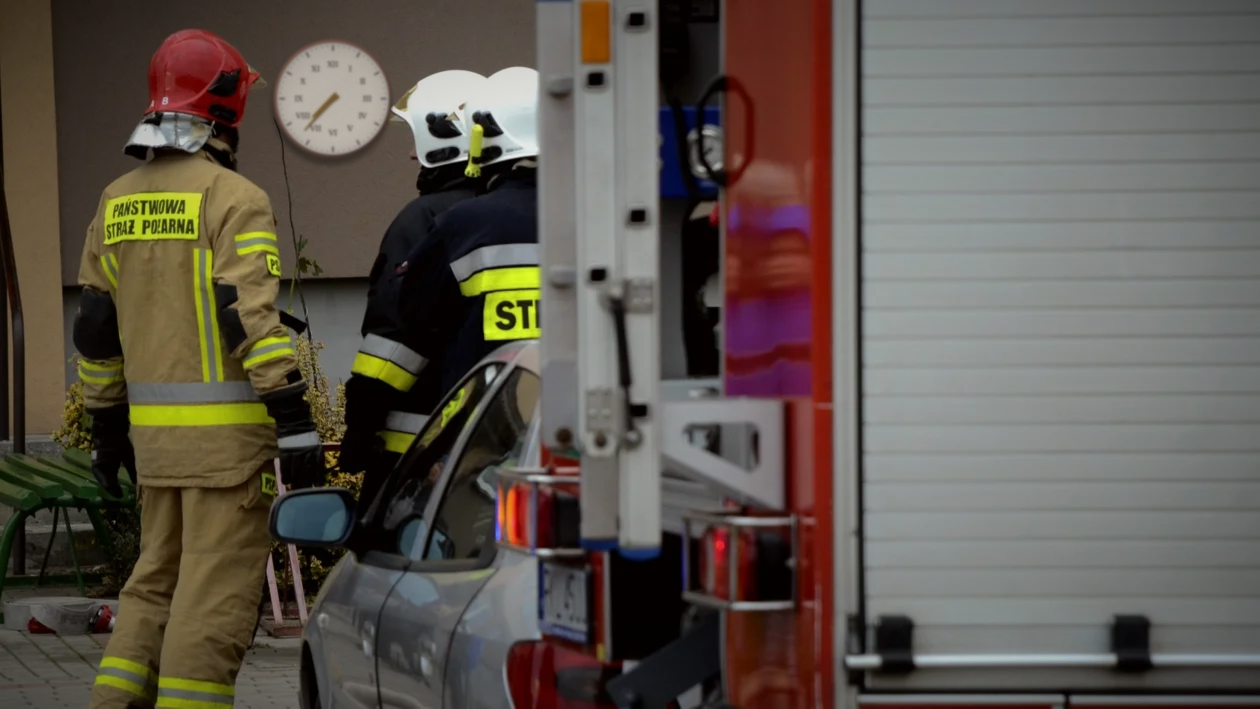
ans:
**7:37**
